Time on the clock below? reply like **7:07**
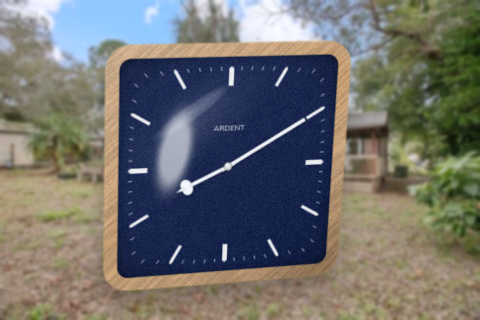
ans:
**8:10**
